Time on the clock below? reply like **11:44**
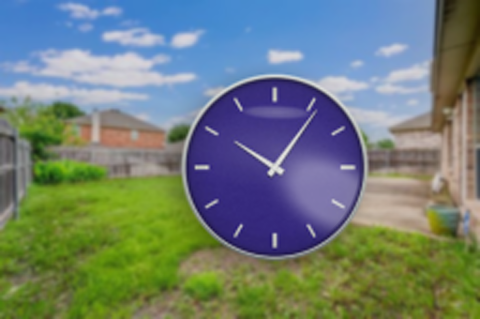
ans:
**10:06**
